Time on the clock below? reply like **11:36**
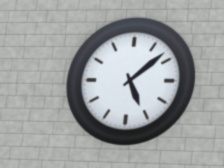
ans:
**5:08**
